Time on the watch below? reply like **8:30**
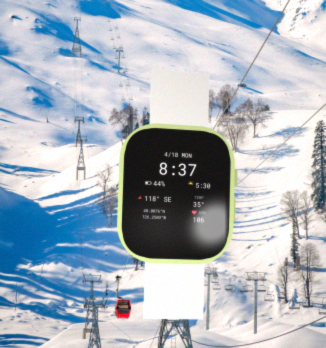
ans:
**8:37**
